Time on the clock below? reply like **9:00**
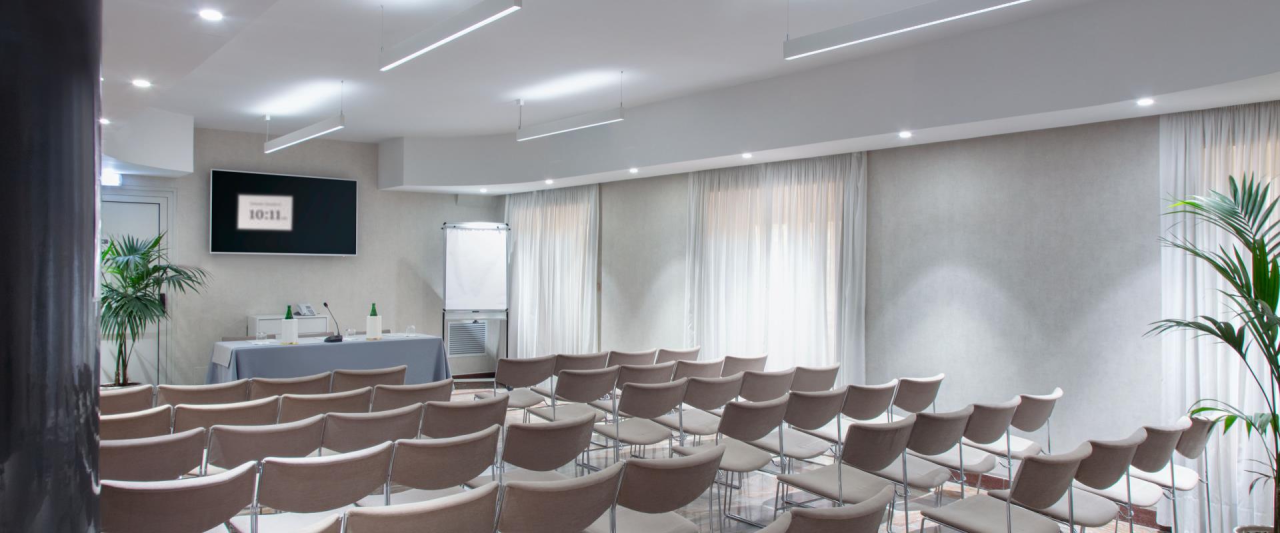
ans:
**10:11**
